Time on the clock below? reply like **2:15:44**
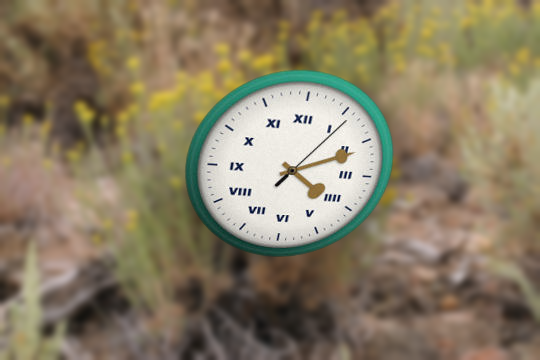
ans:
**4:11:06**
